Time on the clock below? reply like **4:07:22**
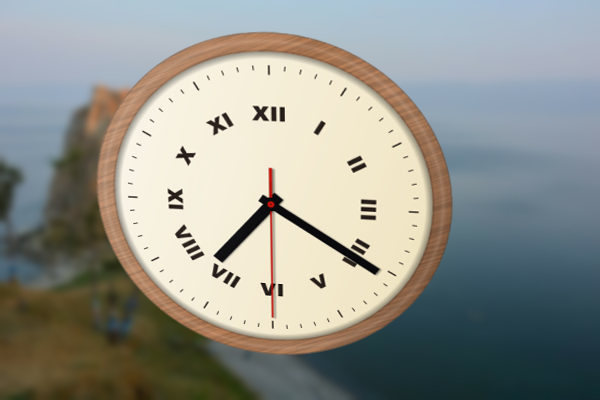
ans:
**7:20:30**
